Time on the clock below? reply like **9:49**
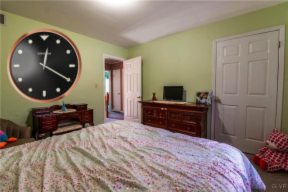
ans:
**12:20**
